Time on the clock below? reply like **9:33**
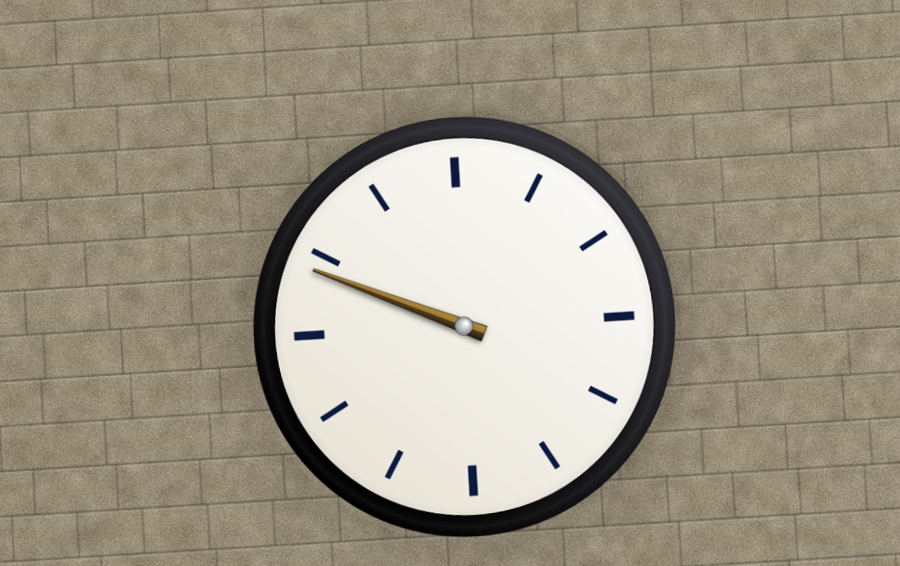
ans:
**9:49**
